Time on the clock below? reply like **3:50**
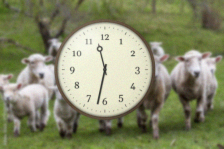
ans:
**11:32**
